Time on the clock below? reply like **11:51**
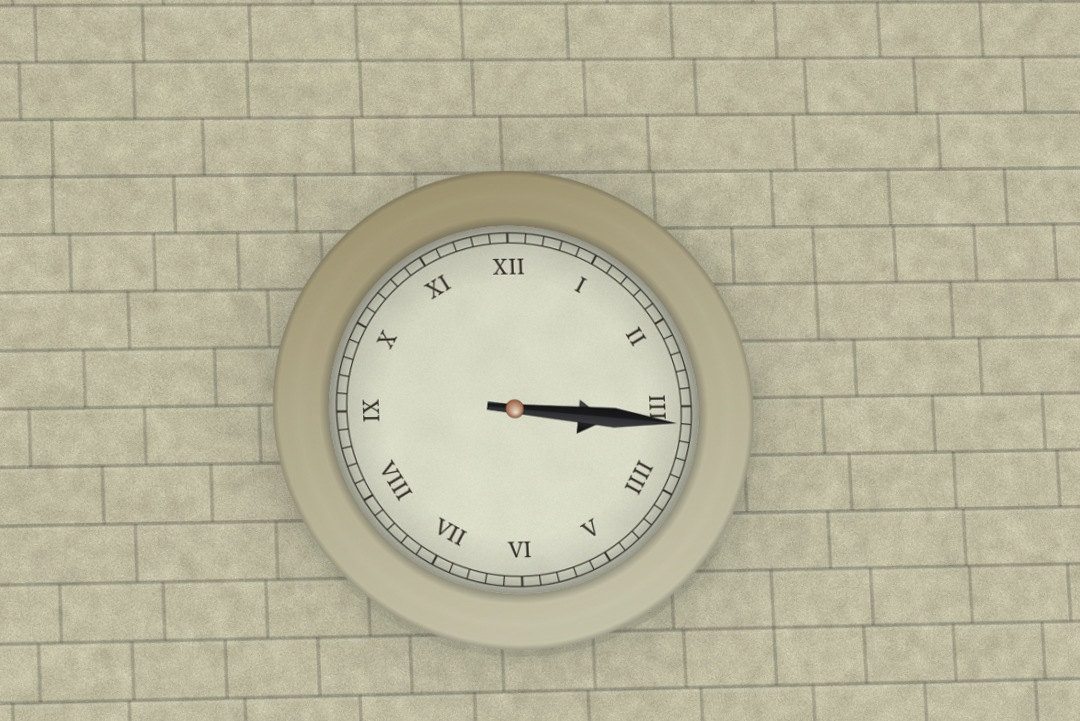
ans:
**3:16**
